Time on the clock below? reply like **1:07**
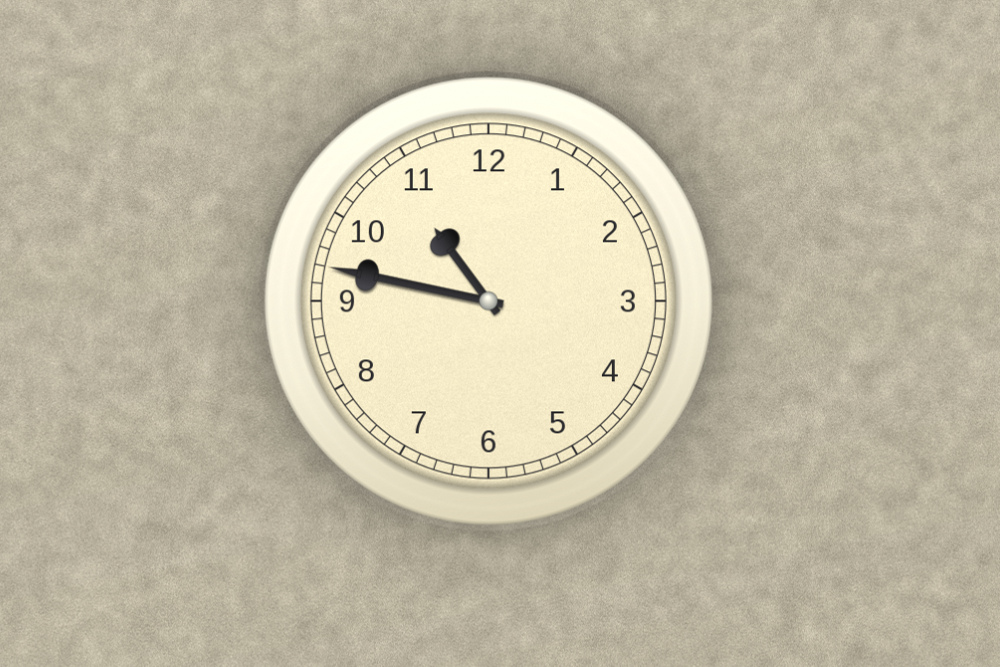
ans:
**10:47**
